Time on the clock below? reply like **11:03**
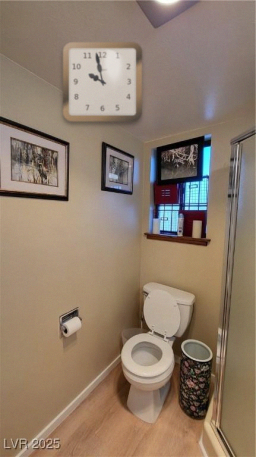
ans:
**9:58**
